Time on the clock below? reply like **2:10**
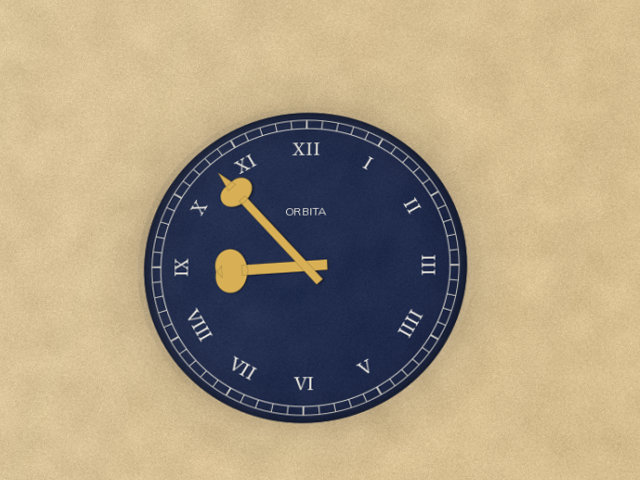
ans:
**8:53**
